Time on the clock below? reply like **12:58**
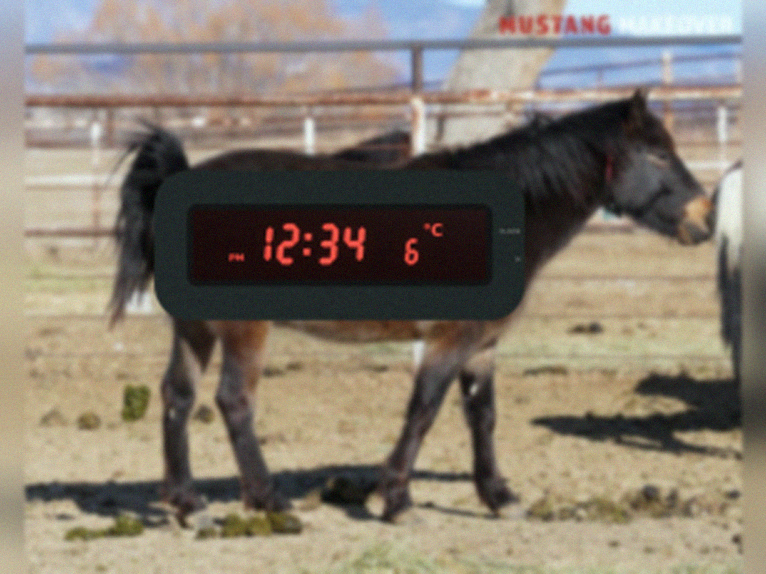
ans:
**12:34**
